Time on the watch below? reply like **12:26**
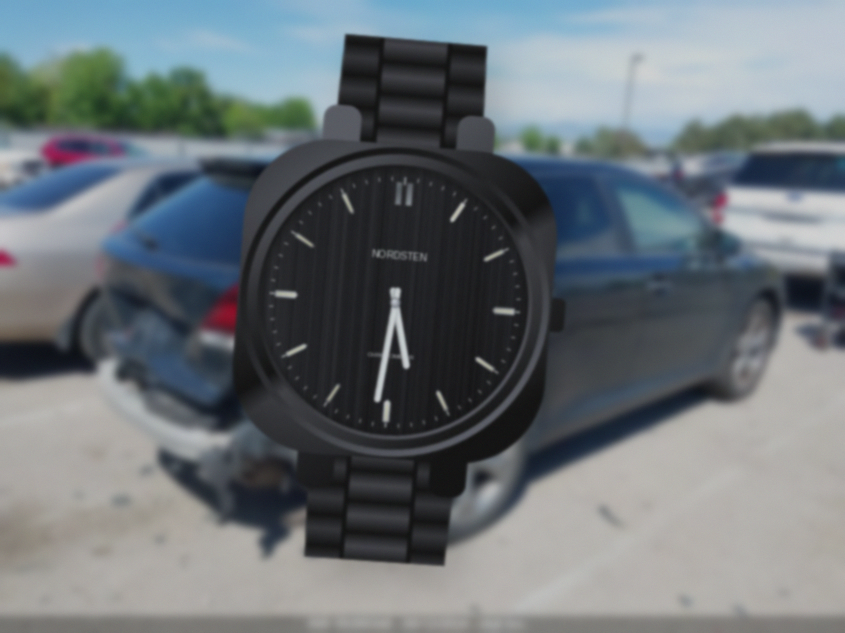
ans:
**5:31**
